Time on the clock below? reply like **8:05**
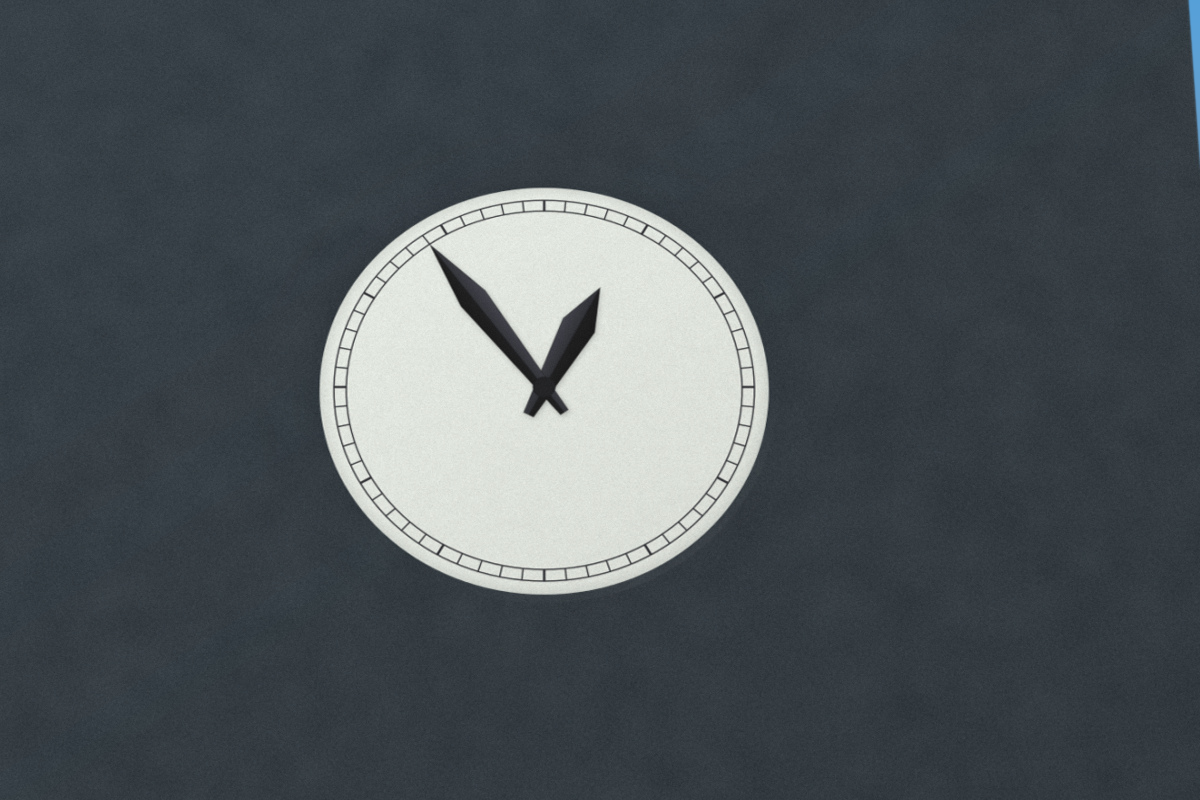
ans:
**12:54**
